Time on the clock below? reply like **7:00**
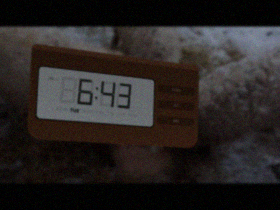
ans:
**6:43**
